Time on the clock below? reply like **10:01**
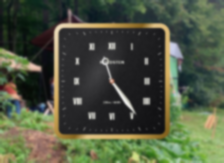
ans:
**11:24**
